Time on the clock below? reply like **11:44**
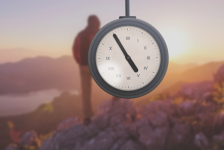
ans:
**4:55**
